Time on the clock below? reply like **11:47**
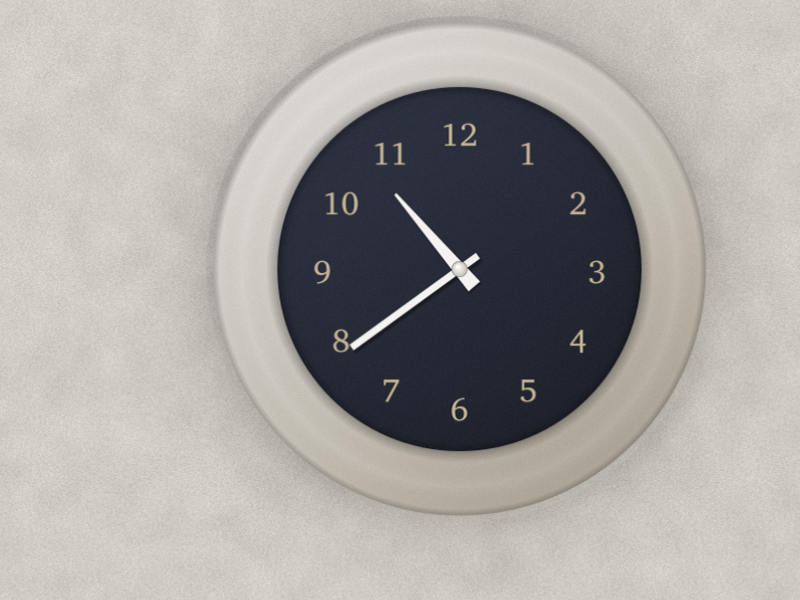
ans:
**10:39**
